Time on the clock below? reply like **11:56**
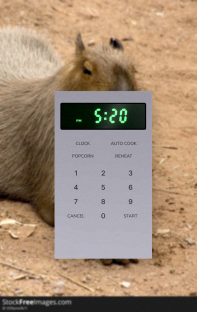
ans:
**5:20**
